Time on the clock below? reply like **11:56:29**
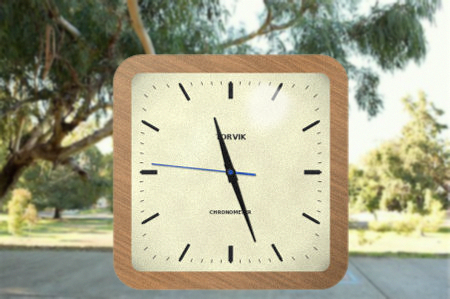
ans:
**11:26:46**
